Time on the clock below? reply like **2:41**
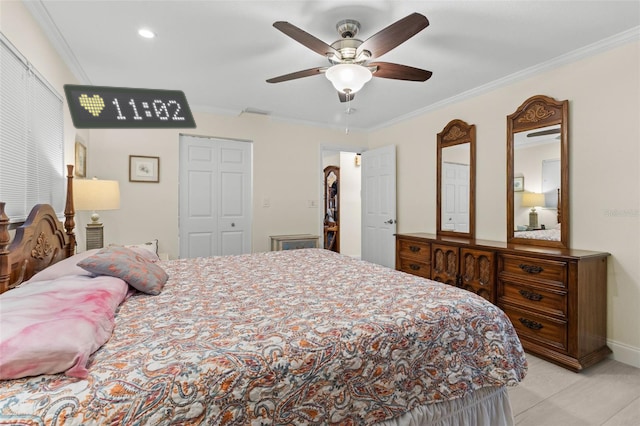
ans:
**11:02**
